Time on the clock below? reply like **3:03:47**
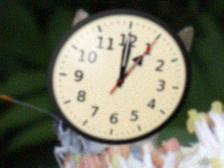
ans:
**1:00:05**
